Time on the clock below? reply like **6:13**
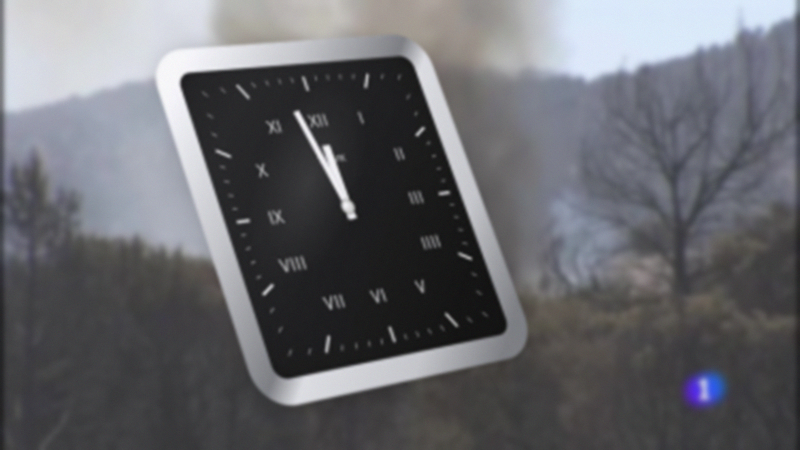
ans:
**11:58**
